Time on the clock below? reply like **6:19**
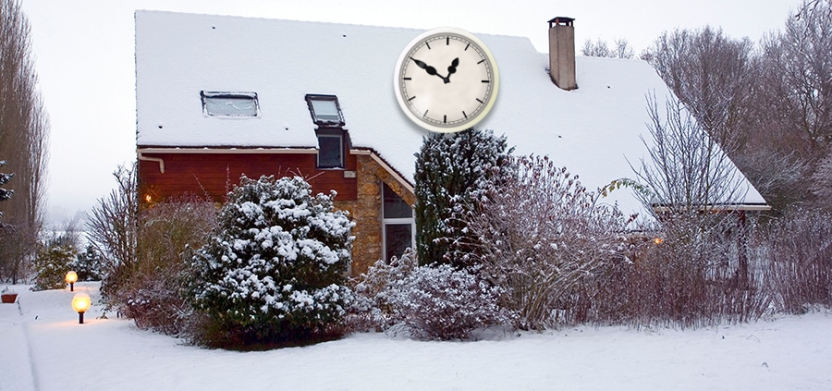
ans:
**12:50**
